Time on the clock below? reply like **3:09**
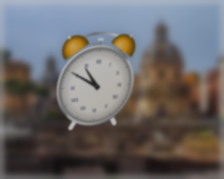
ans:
**10:50**
